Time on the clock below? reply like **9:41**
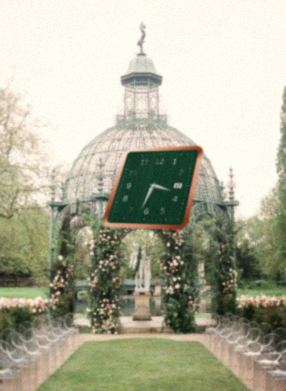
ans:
**3:32**
